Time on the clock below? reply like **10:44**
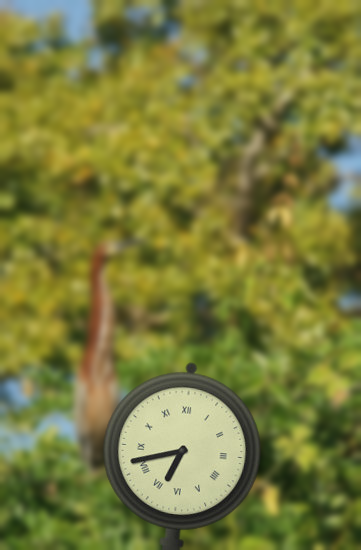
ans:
**6:42**
